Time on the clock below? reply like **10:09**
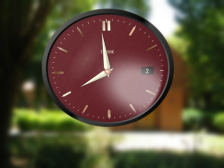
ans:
**7:59**
